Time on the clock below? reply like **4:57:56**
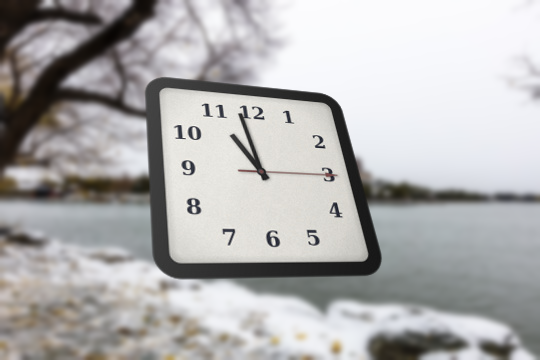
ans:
**10:58:15**
